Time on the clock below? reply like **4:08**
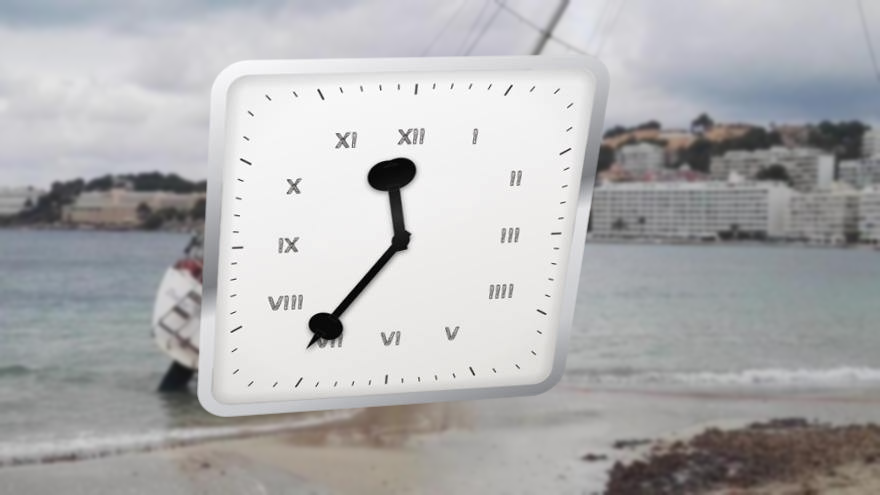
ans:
**11:36**
